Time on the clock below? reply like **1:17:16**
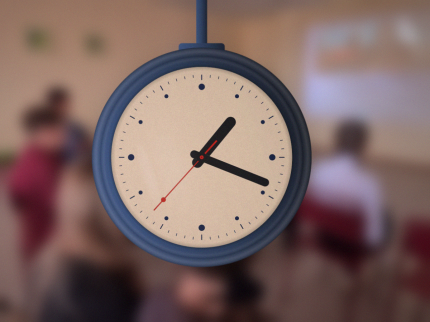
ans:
**1:18:37**
